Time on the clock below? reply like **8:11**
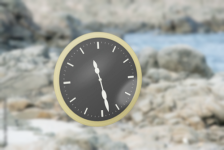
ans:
**11:28**
